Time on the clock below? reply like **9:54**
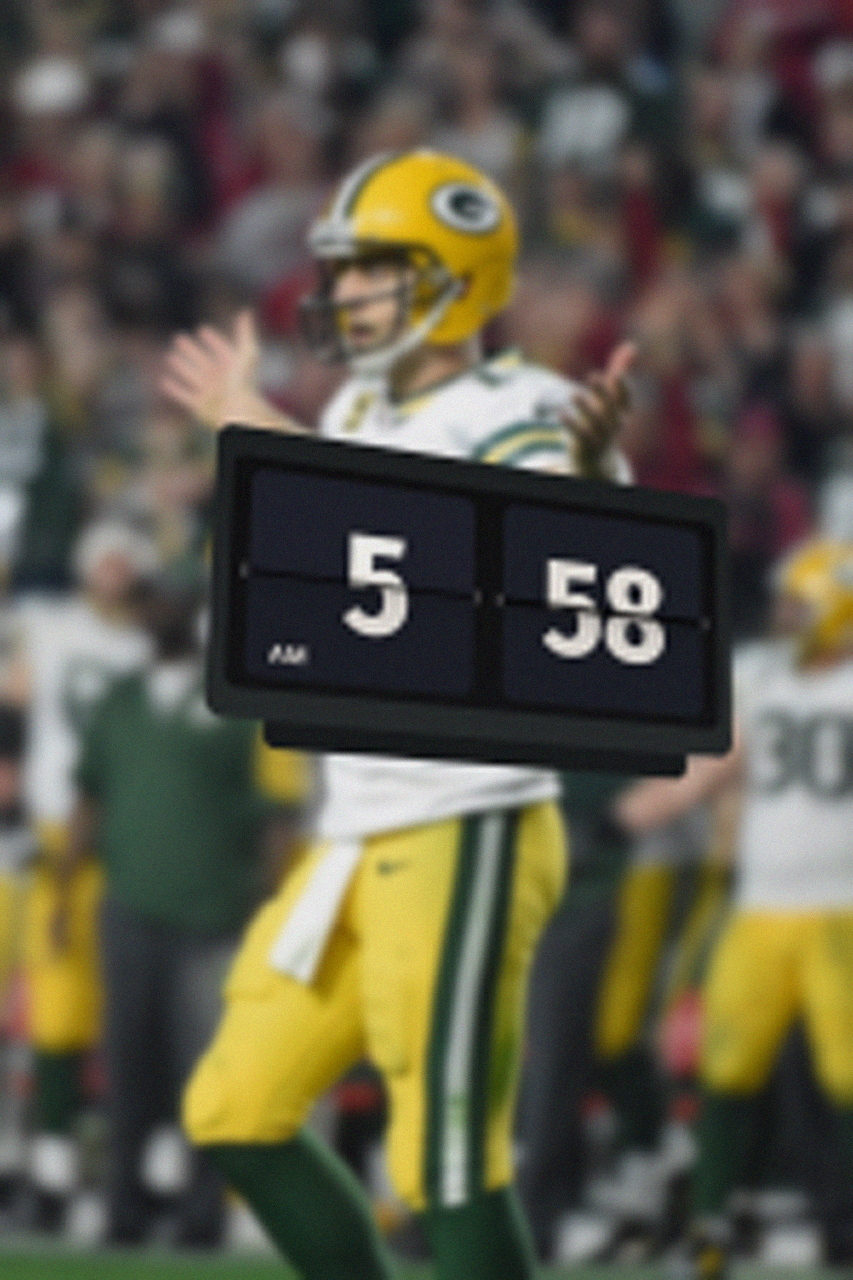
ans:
**5:58**
